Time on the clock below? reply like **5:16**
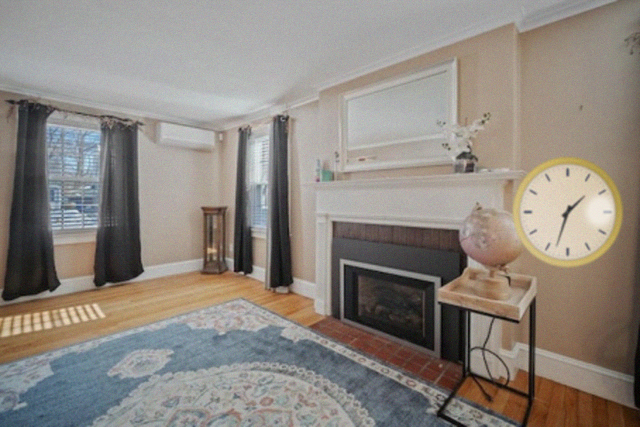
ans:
**1:33**
